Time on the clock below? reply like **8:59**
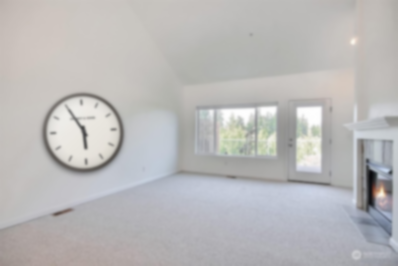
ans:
**5:55**
